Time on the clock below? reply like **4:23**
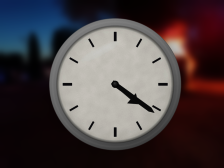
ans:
**4:21**
